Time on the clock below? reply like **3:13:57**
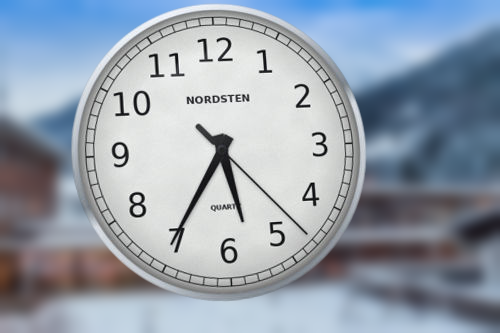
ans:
**5:35:23**
